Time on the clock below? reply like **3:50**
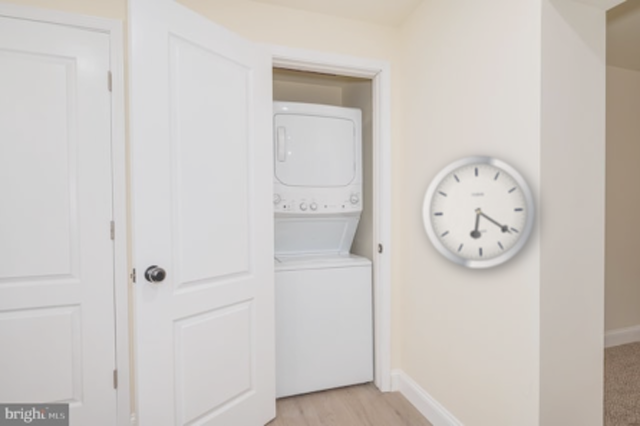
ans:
**6:21**
